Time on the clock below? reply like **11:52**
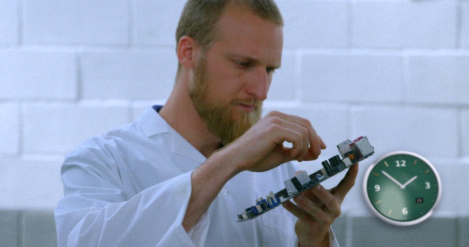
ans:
**1:52**
